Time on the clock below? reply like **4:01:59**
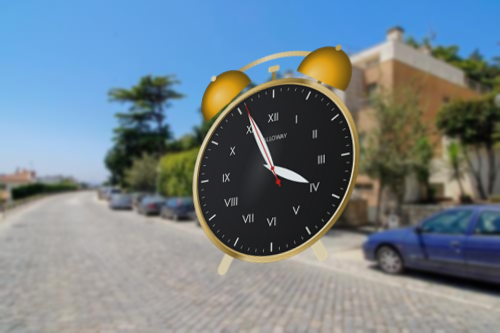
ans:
**3:55:56**
